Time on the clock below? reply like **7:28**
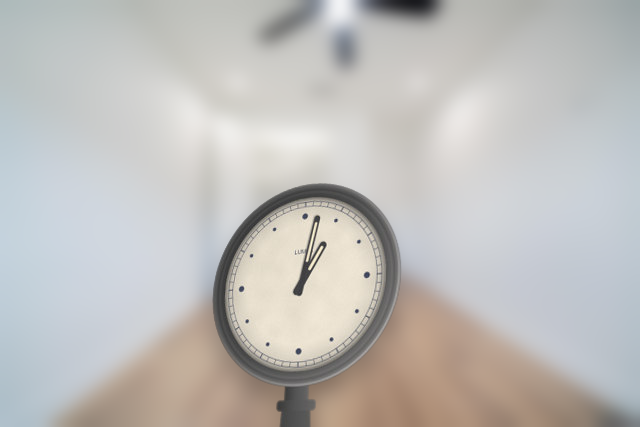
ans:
**1:02**
